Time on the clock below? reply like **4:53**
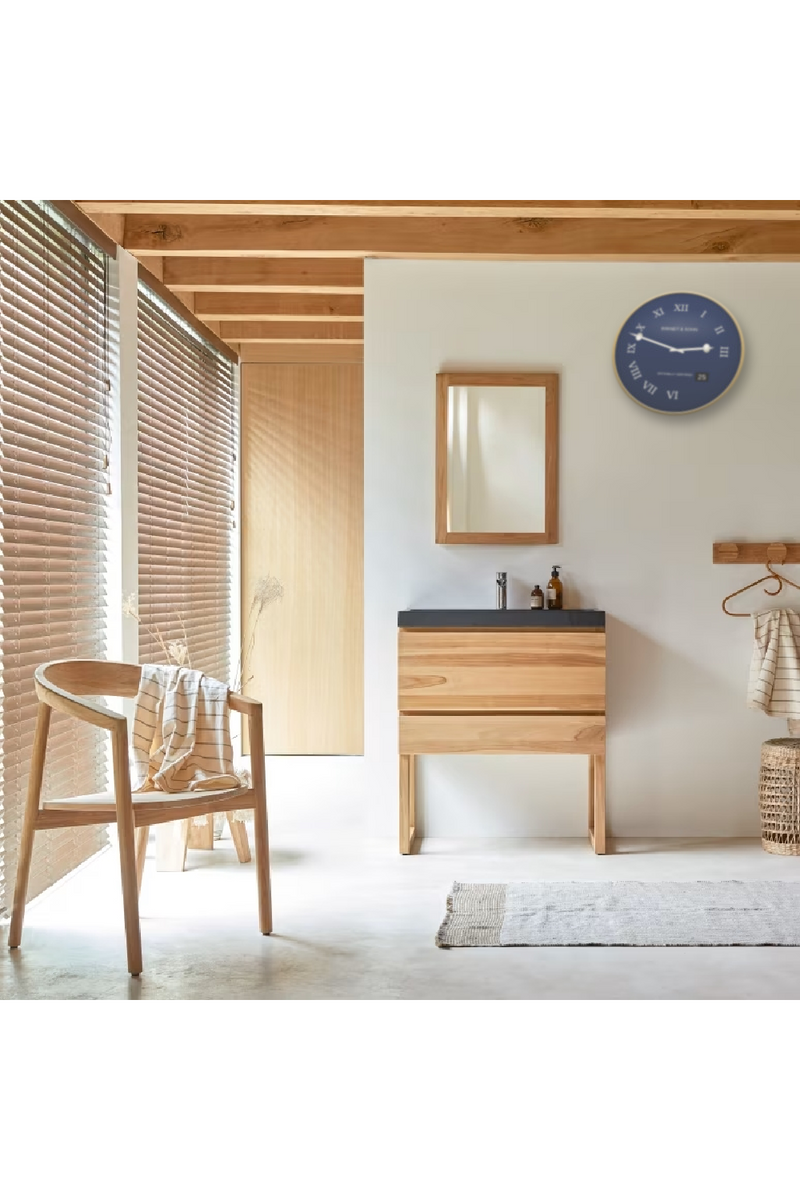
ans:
**2:48**
